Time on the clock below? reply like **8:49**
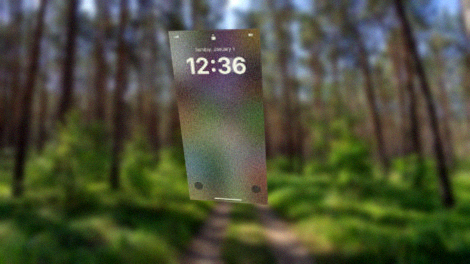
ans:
**12:36**
